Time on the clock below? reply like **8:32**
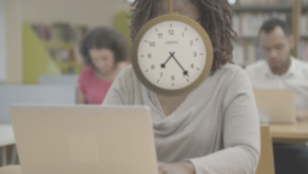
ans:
**7:24**
